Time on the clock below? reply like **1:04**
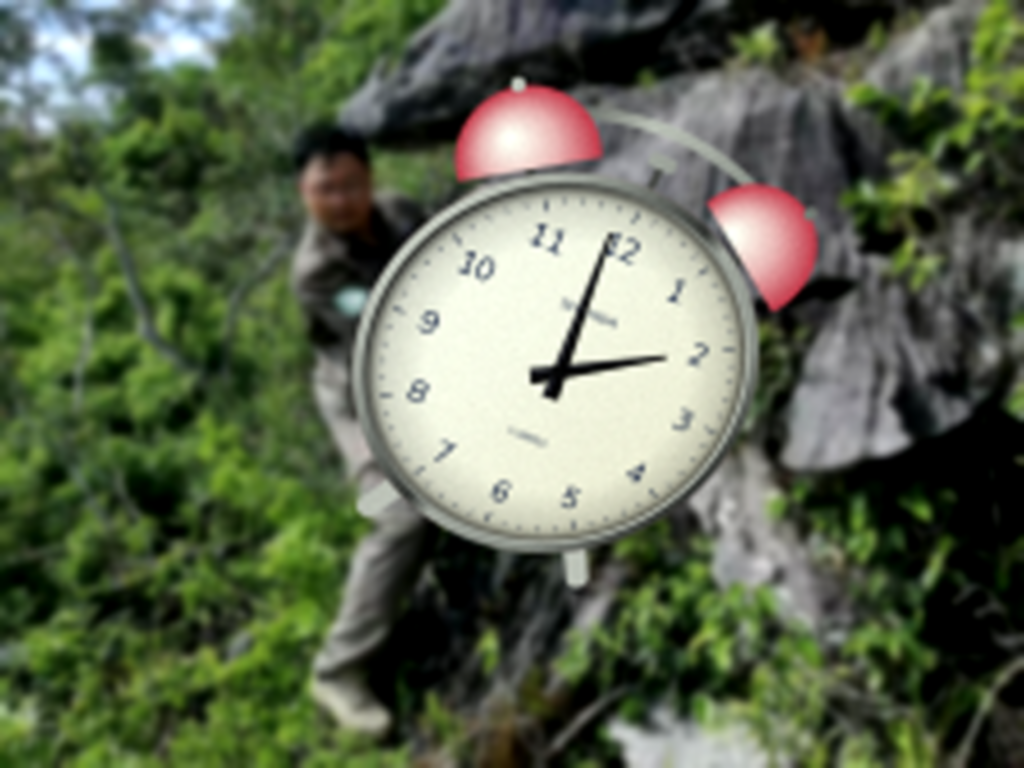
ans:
**1:59**
